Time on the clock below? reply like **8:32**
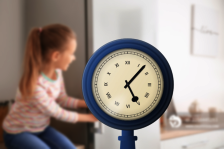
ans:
**5:07**
